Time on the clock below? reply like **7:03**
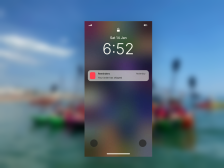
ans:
**6:52**
